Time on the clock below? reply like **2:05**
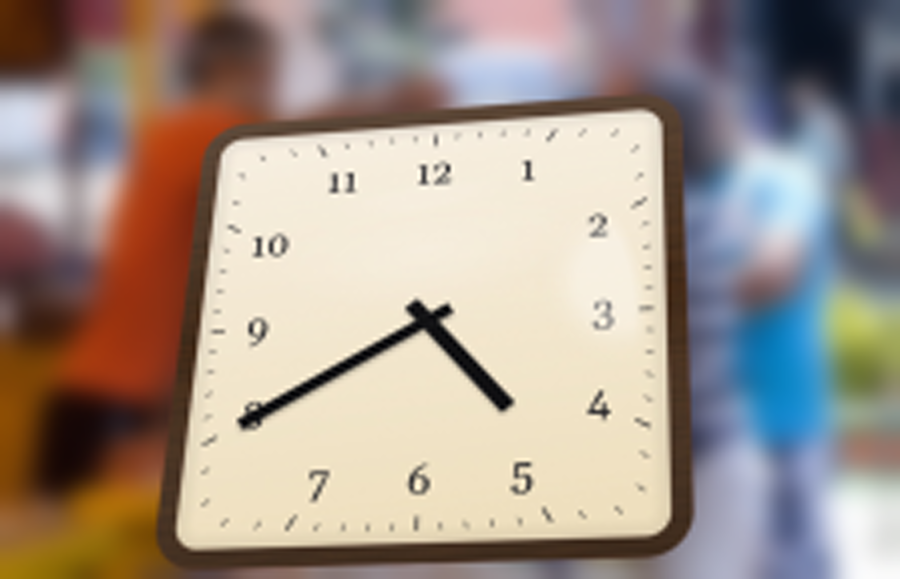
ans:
**4:40**
